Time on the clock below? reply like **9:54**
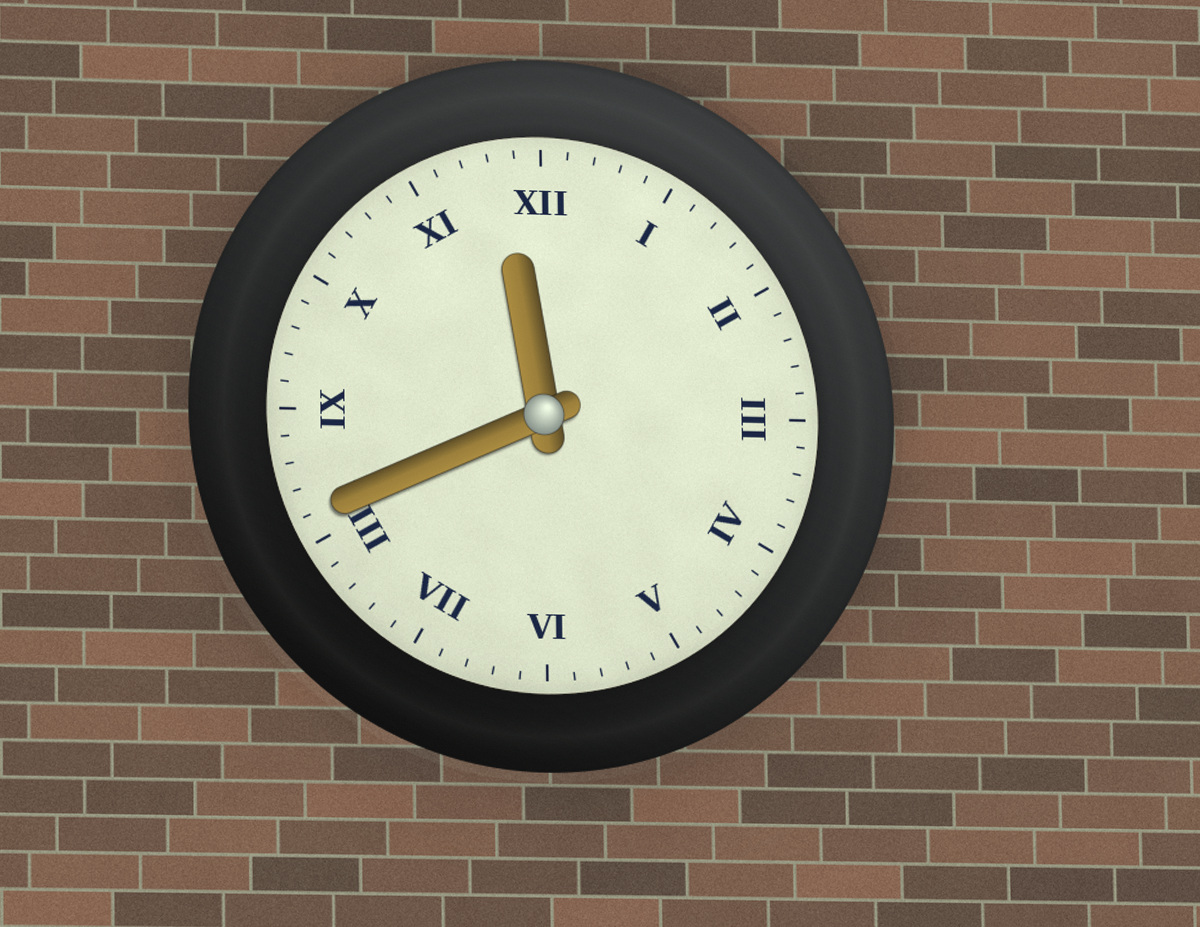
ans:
**11:41**
